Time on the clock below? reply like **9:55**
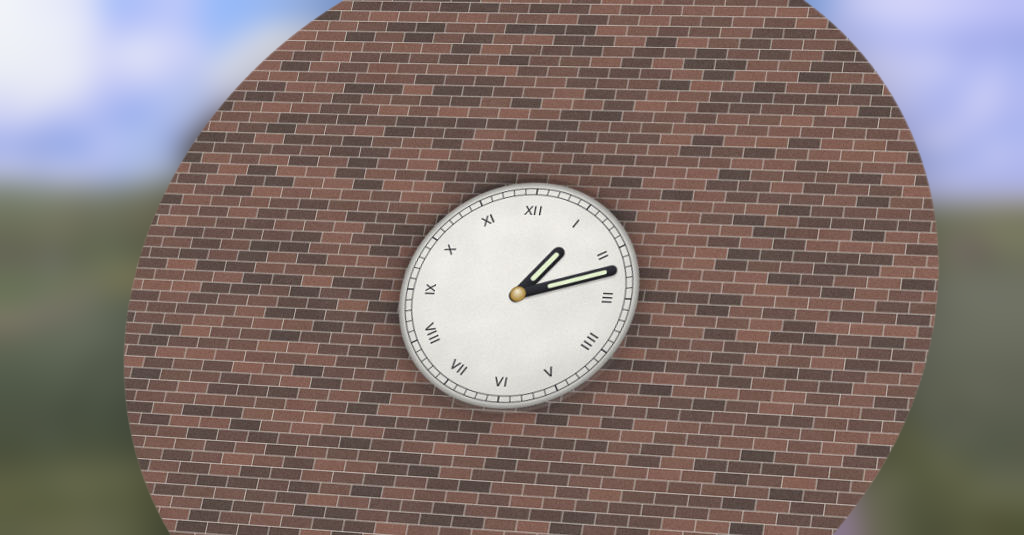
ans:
**1:12**
